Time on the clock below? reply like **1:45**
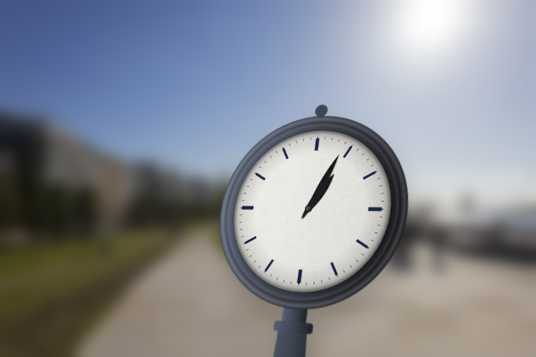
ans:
**1:04**
